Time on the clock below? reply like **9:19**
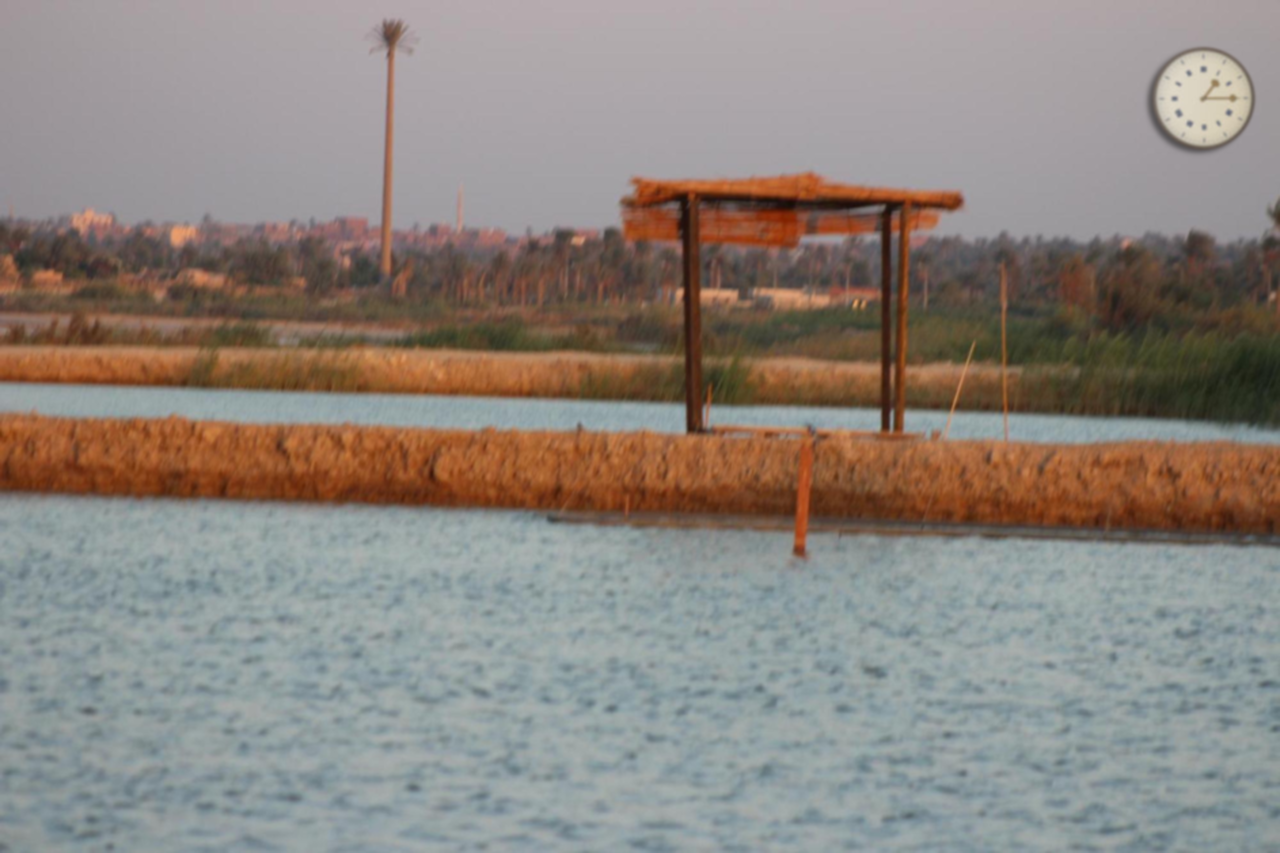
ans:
**1:15**
